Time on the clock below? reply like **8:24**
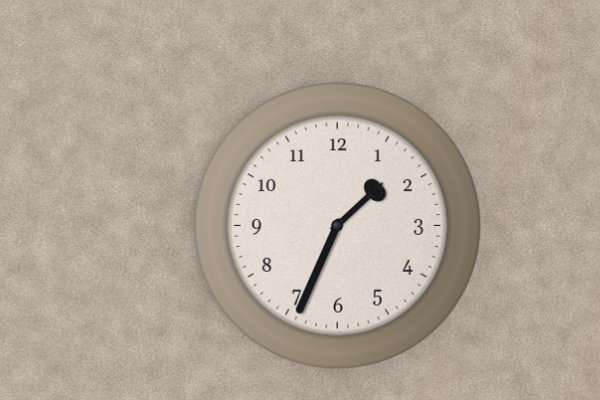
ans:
**1:34**
